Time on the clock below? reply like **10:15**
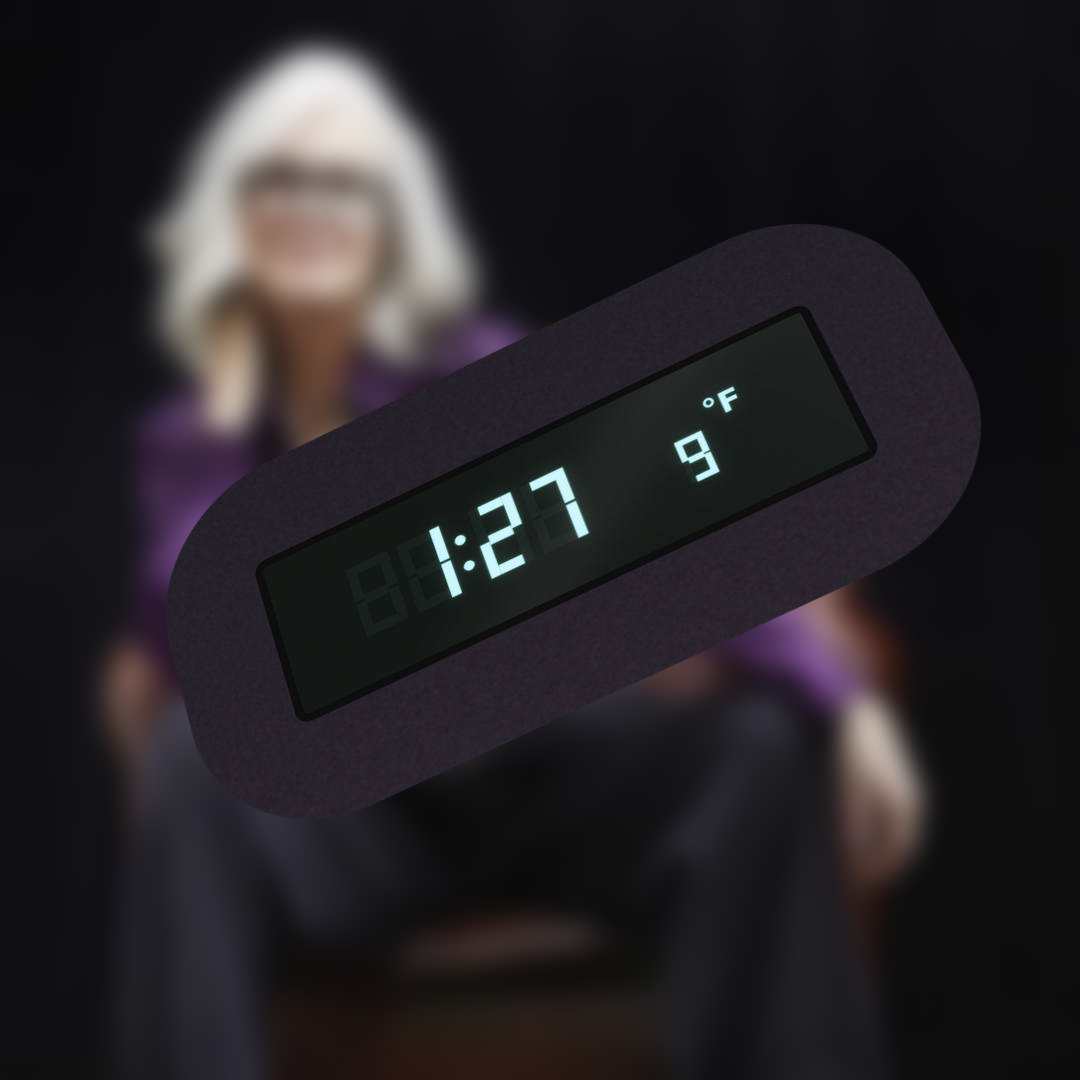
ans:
**1:27**
